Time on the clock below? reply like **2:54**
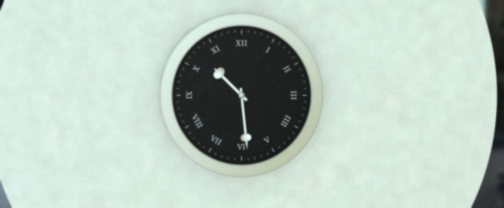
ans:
**10:29**
